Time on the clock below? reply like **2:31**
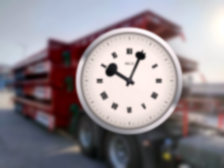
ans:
**10:04**
